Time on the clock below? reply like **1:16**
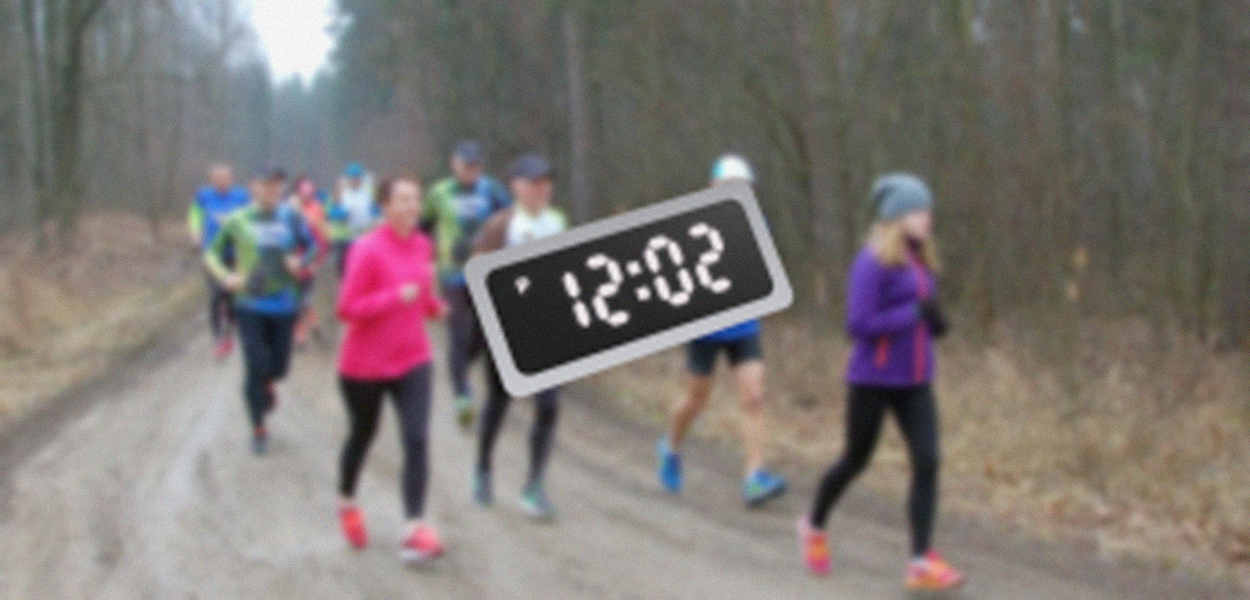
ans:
**12:02**
